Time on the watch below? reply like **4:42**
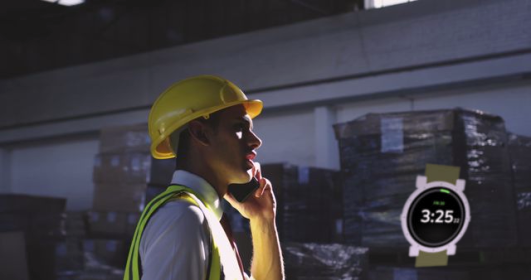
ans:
**3:25**
